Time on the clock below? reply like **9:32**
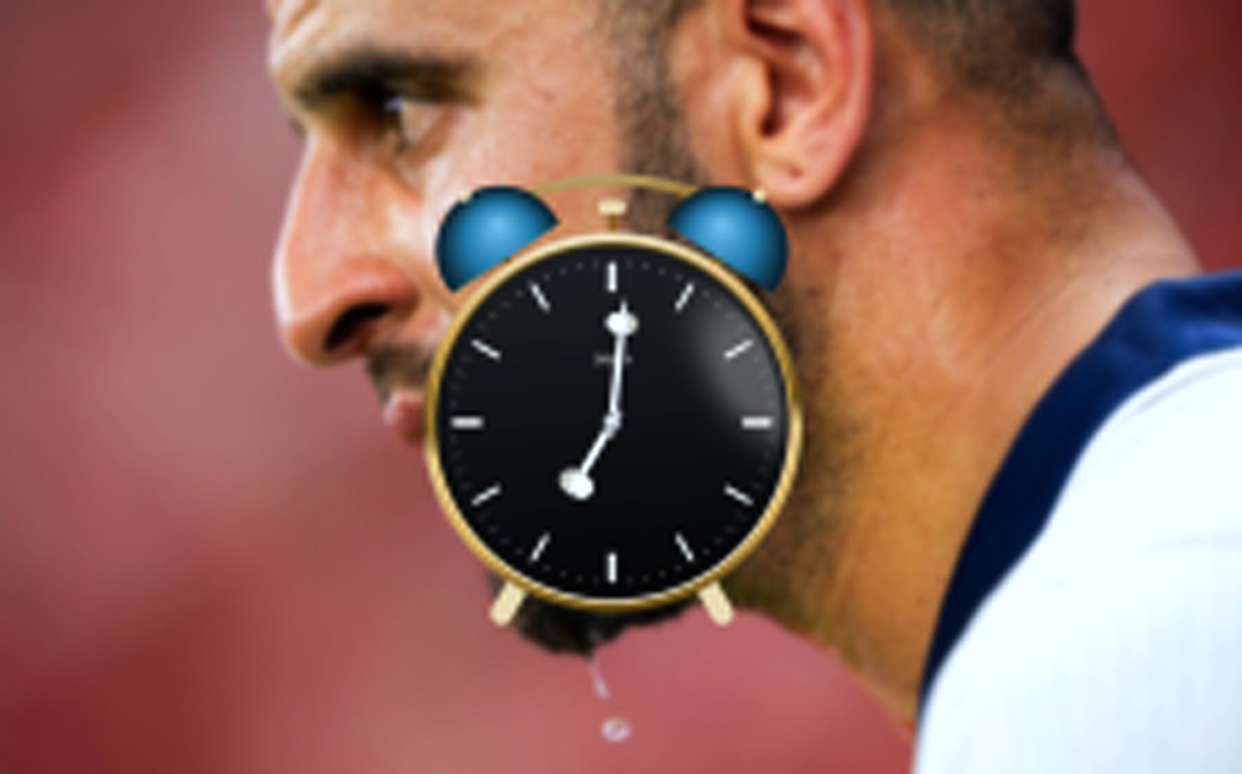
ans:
**7:01**
